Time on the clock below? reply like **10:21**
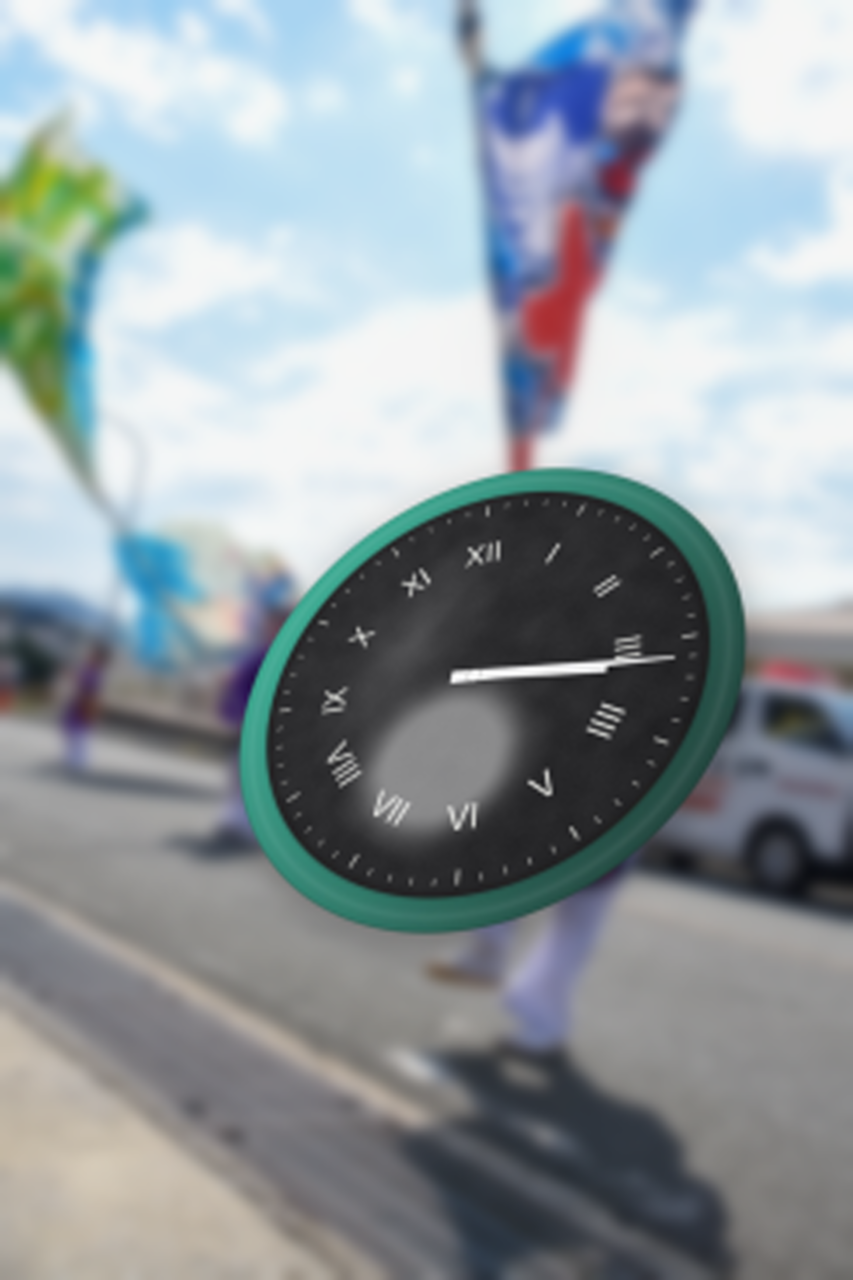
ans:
**3:16**
